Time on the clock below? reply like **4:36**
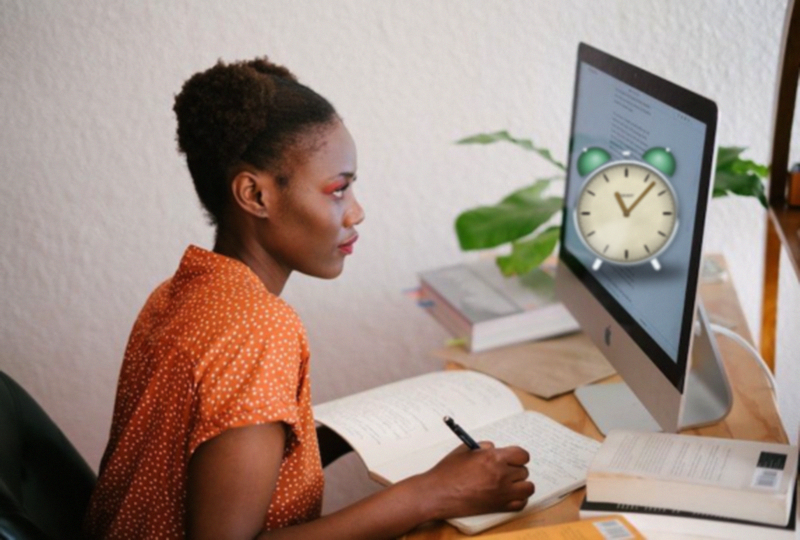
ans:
**11:07**
